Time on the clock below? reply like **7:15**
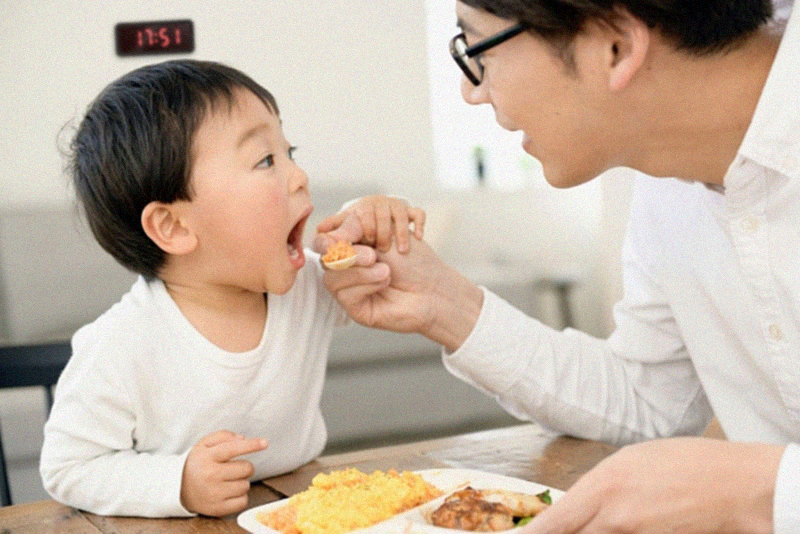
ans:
**17:51**
